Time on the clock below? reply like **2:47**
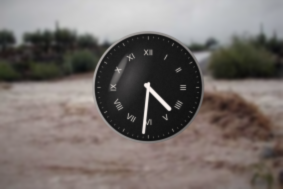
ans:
**4:31**
